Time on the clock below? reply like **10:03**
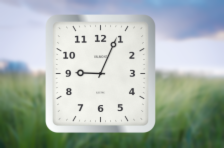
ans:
**9:04**
